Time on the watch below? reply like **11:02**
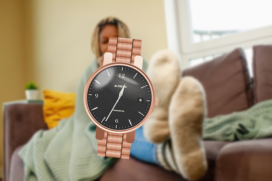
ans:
**12:34**
